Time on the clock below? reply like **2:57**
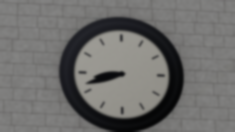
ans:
**8:42**
